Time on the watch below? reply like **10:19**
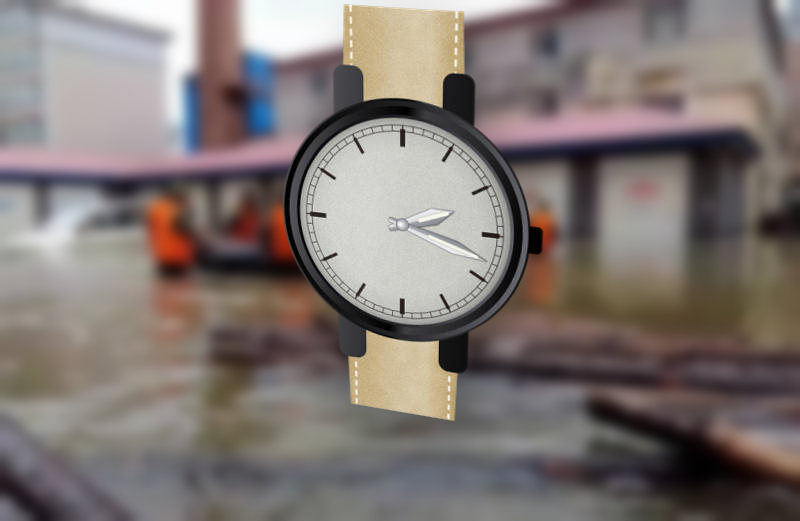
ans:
**2:18**
